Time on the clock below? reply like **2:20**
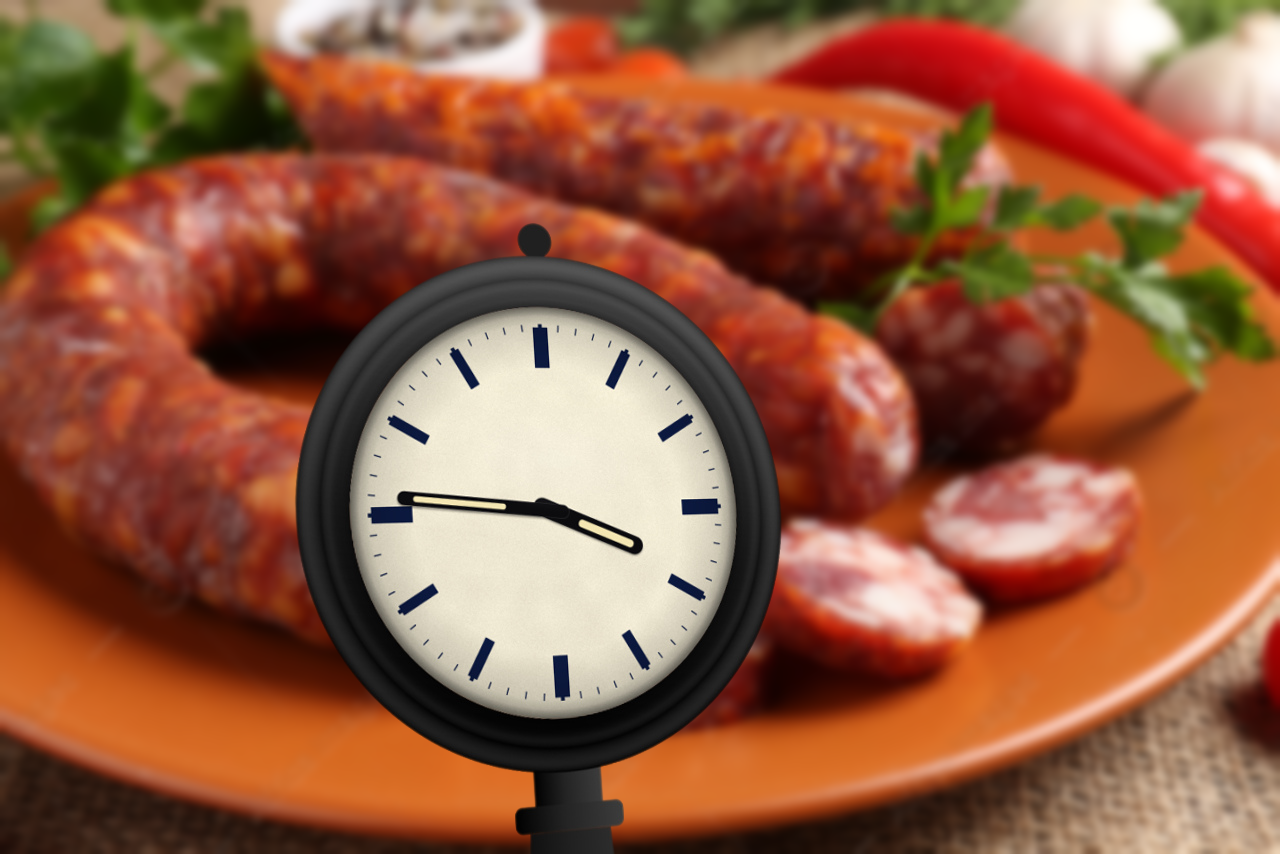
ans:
**3:46**
